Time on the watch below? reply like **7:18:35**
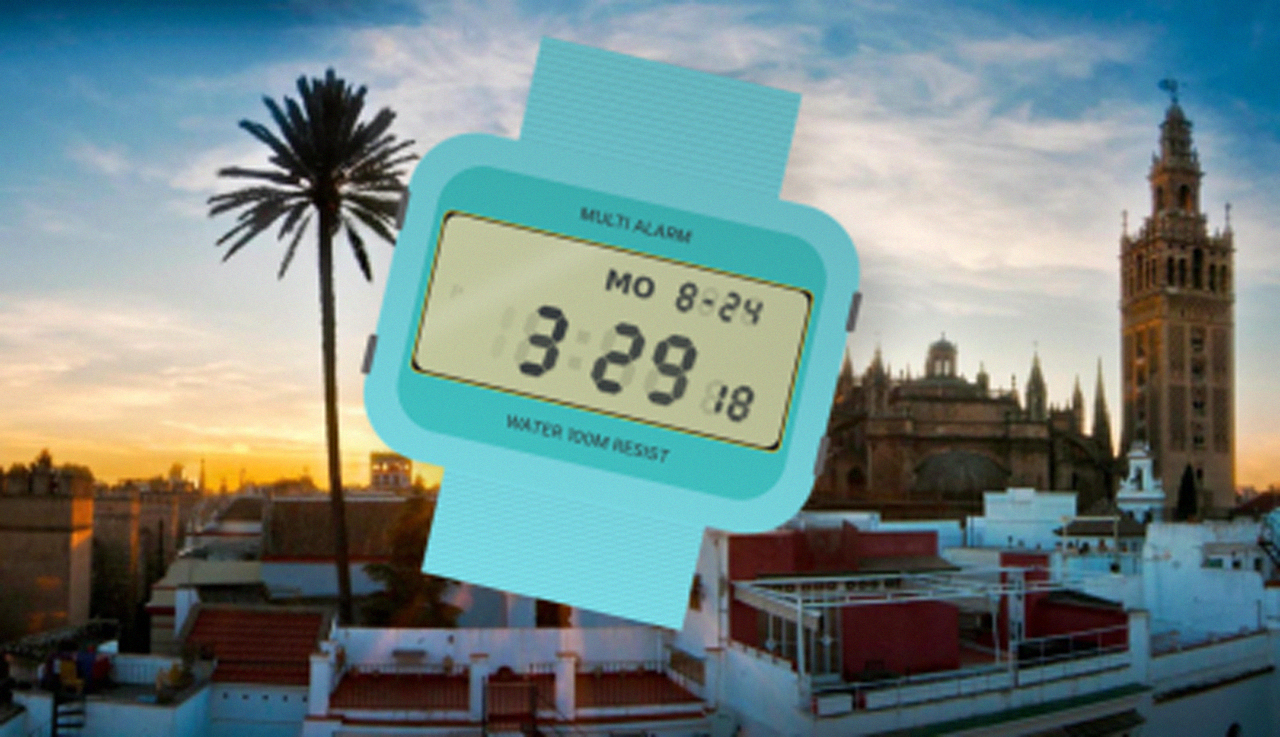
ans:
**3:29:18**
